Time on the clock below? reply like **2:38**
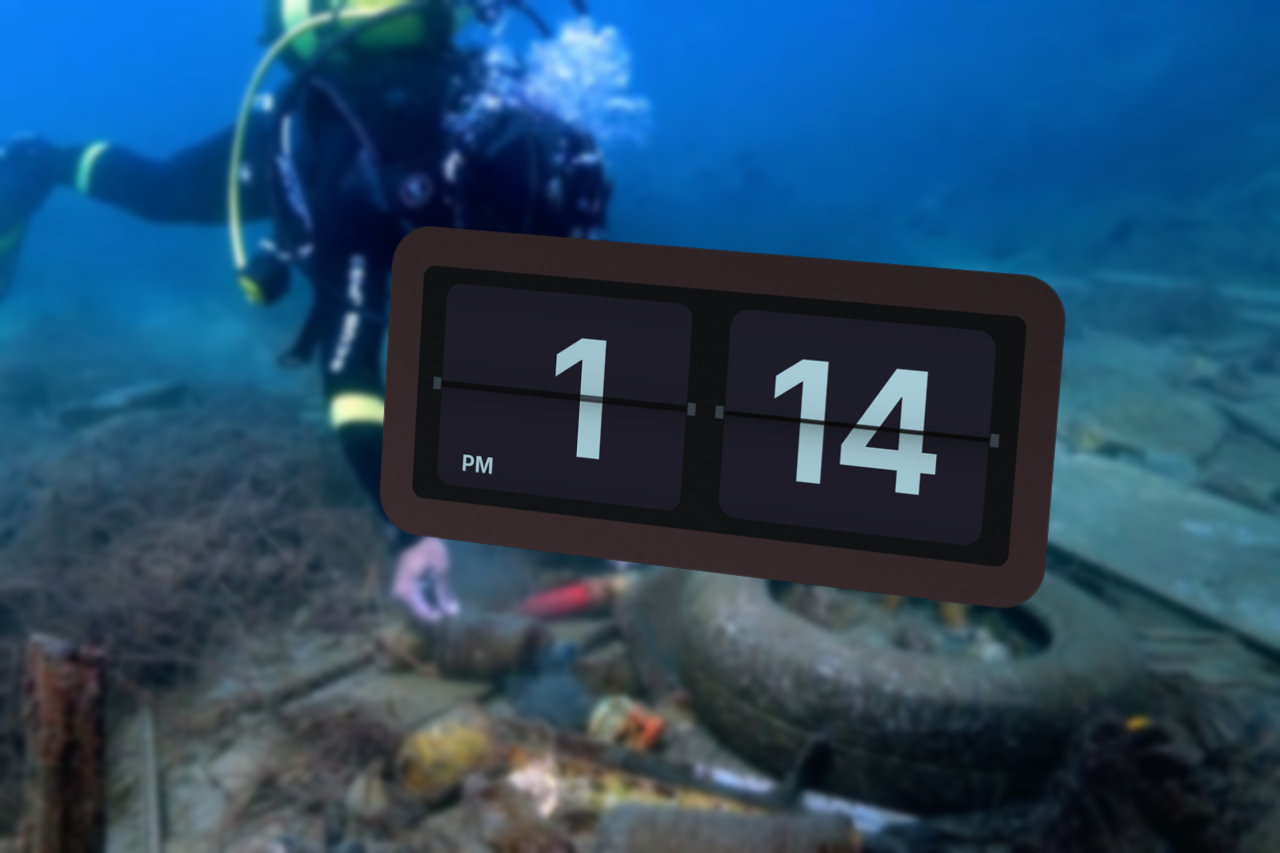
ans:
**1:14**
